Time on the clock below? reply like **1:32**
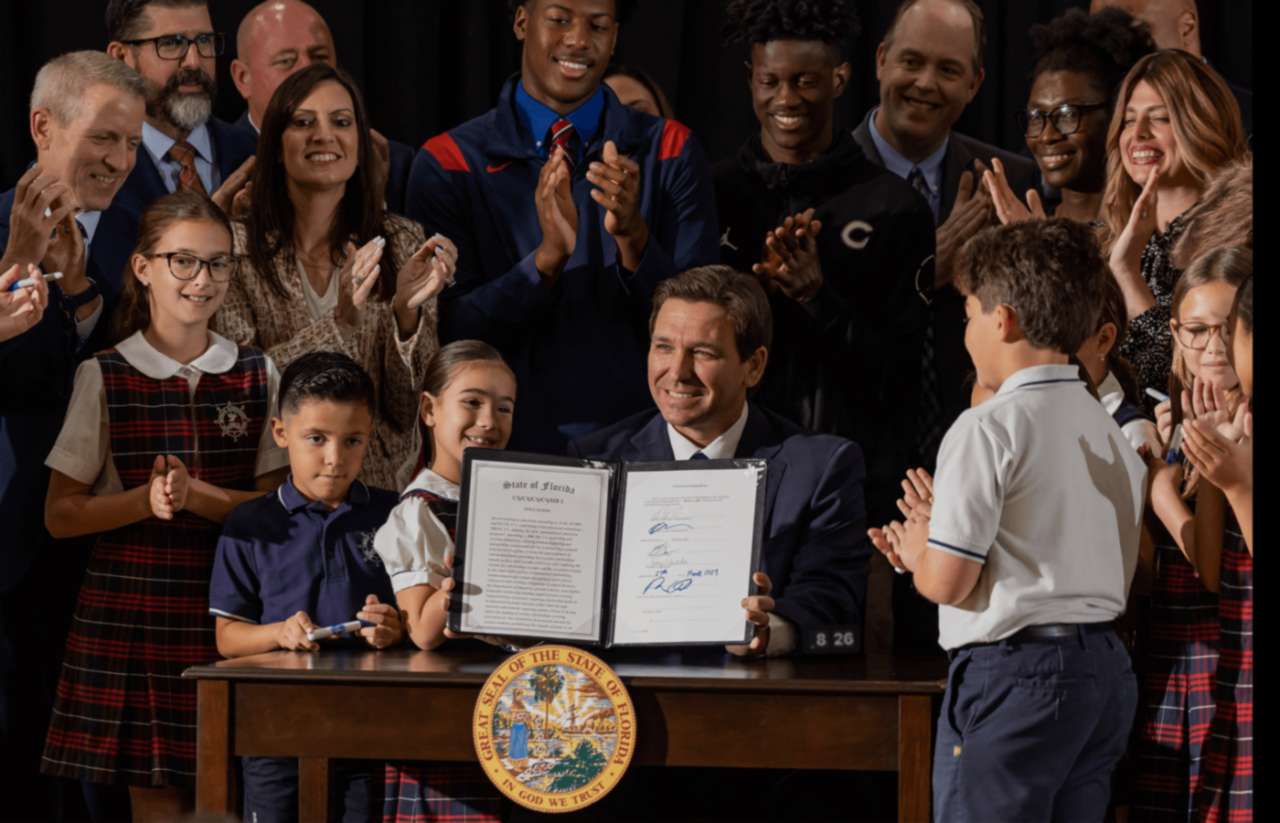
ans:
**8:26**
